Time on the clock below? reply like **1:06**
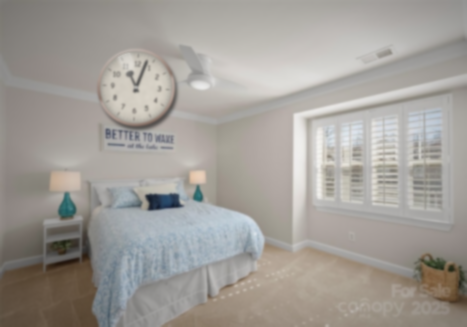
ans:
**11:03**
